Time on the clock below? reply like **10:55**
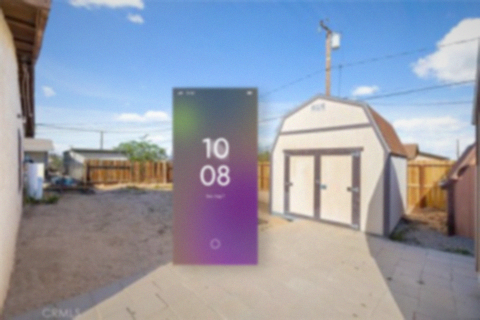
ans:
**10:08**
